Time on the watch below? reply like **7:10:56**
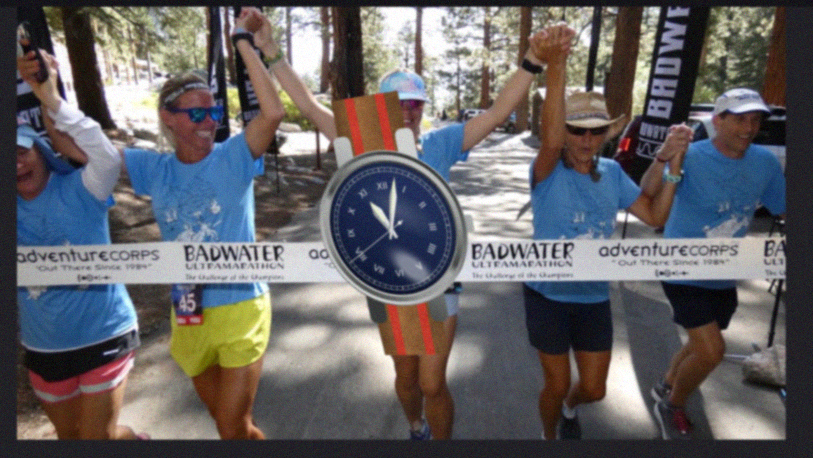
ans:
**11:02:40**
